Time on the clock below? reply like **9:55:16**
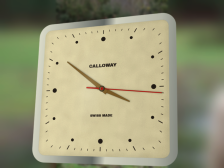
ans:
**3:51:16**
